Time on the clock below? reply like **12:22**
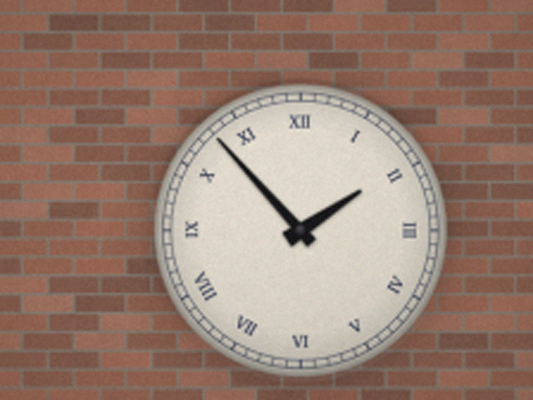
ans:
**1:53**
